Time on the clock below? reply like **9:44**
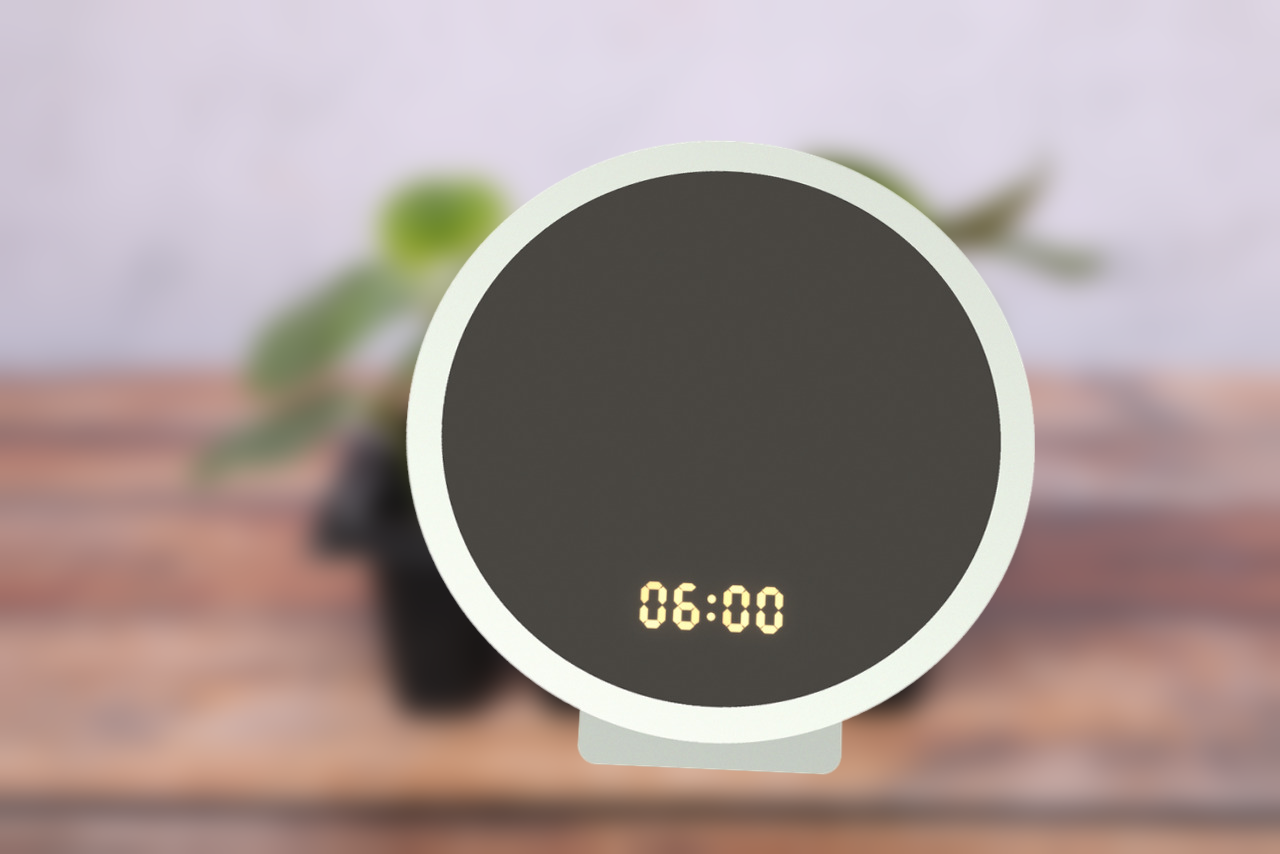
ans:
**6:00**
